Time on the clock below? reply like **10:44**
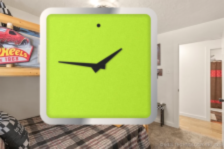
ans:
**1:46**
